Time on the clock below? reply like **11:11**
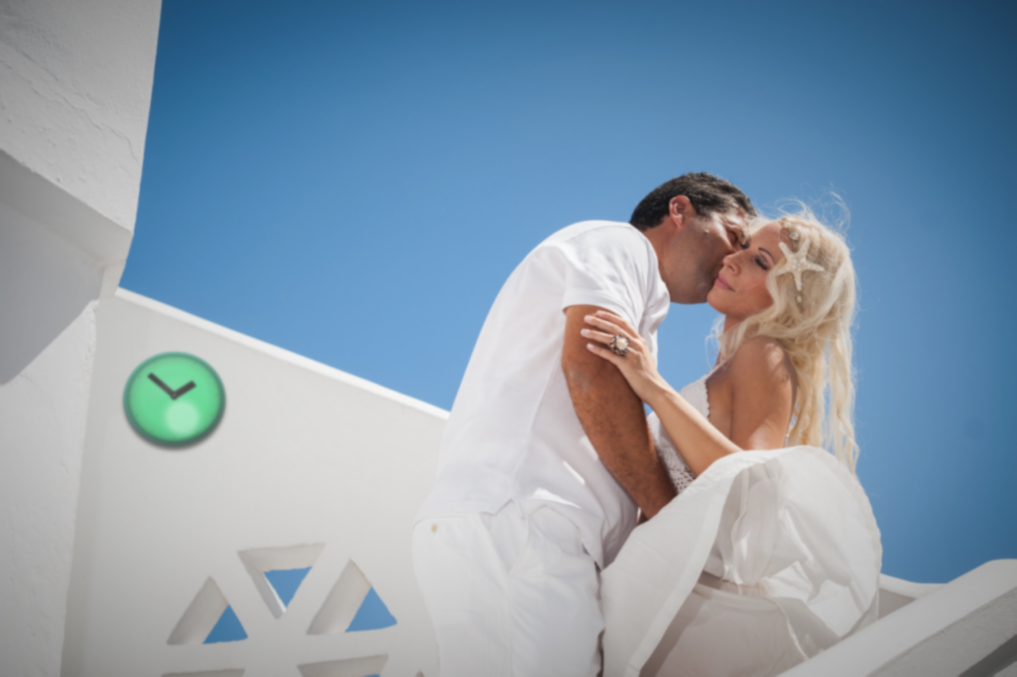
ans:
**1:52**
